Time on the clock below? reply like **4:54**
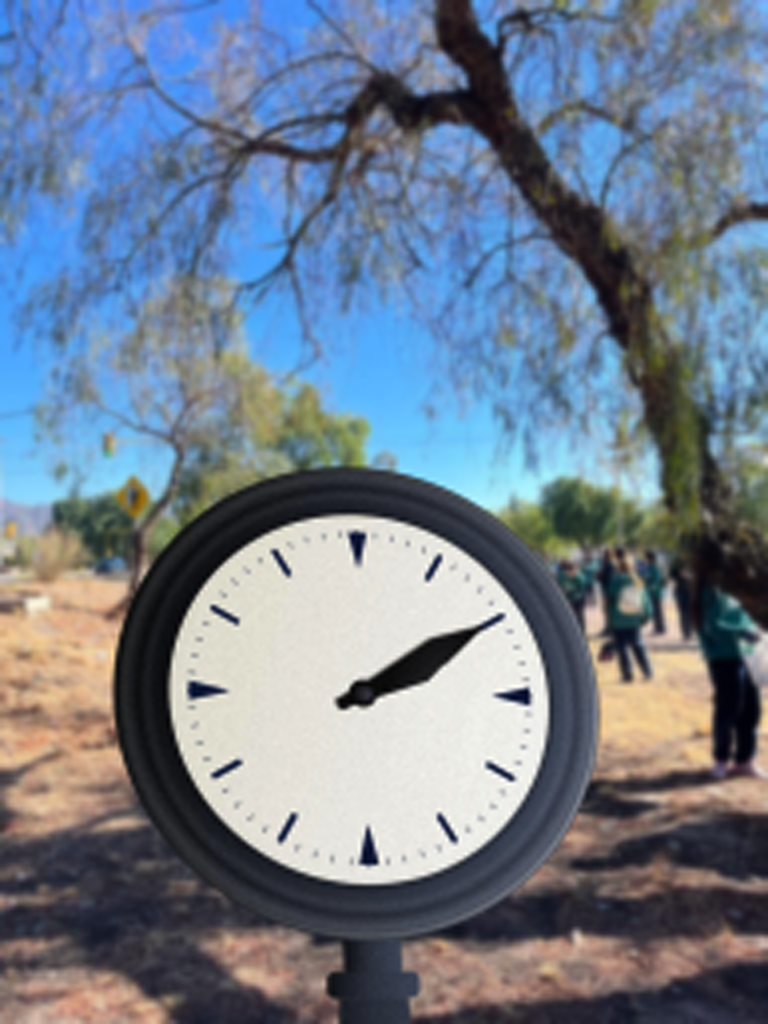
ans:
**2:10**
